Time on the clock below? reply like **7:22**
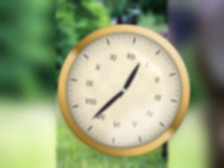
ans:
**12:36**
